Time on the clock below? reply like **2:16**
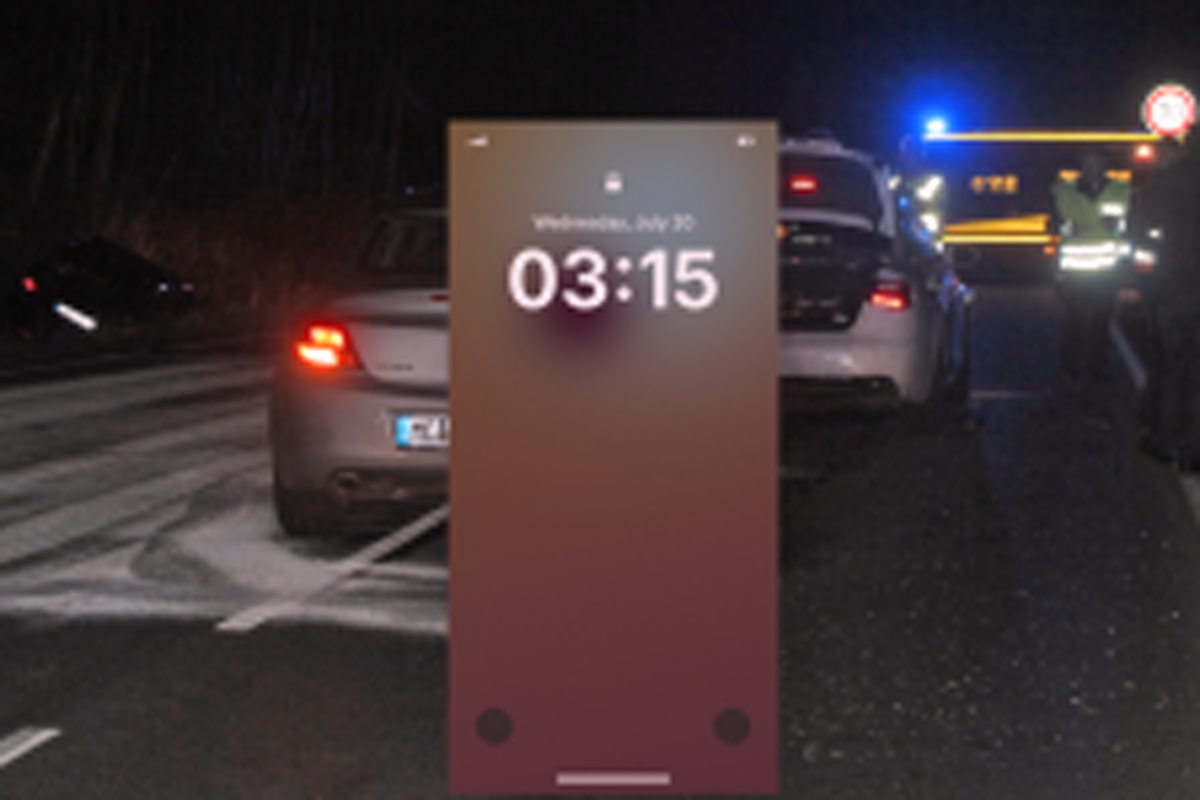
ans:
**3:15**
